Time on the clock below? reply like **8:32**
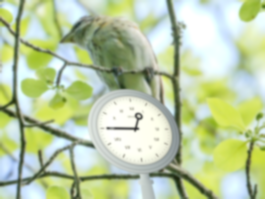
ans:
**12:45**
